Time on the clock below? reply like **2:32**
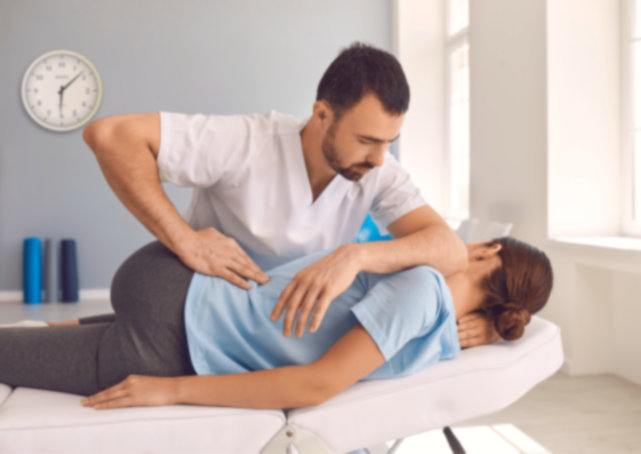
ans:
**6:08**
